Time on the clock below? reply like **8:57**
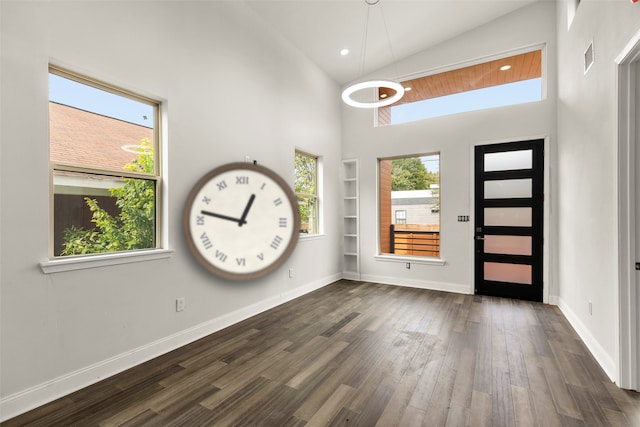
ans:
**12:47**
